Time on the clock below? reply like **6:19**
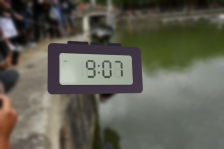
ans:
**9:07**
